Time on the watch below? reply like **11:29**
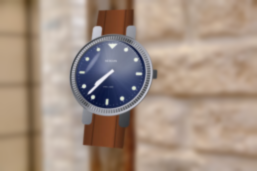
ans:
**7:37**
